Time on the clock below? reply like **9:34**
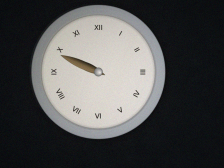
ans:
**9:49**
